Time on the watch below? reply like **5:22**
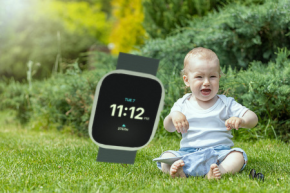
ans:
**11:12**
